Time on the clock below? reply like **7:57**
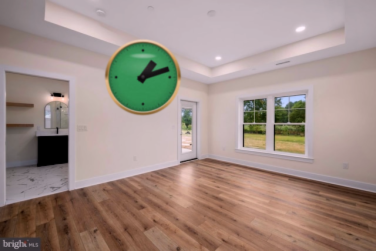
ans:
**1:12**
